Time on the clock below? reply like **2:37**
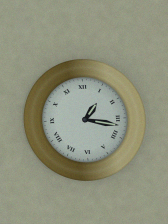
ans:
**1:17**
